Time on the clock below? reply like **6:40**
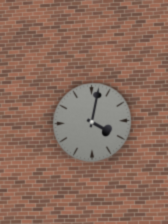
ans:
**4:02**
